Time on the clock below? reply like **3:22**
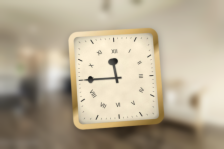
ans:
**11:45**
